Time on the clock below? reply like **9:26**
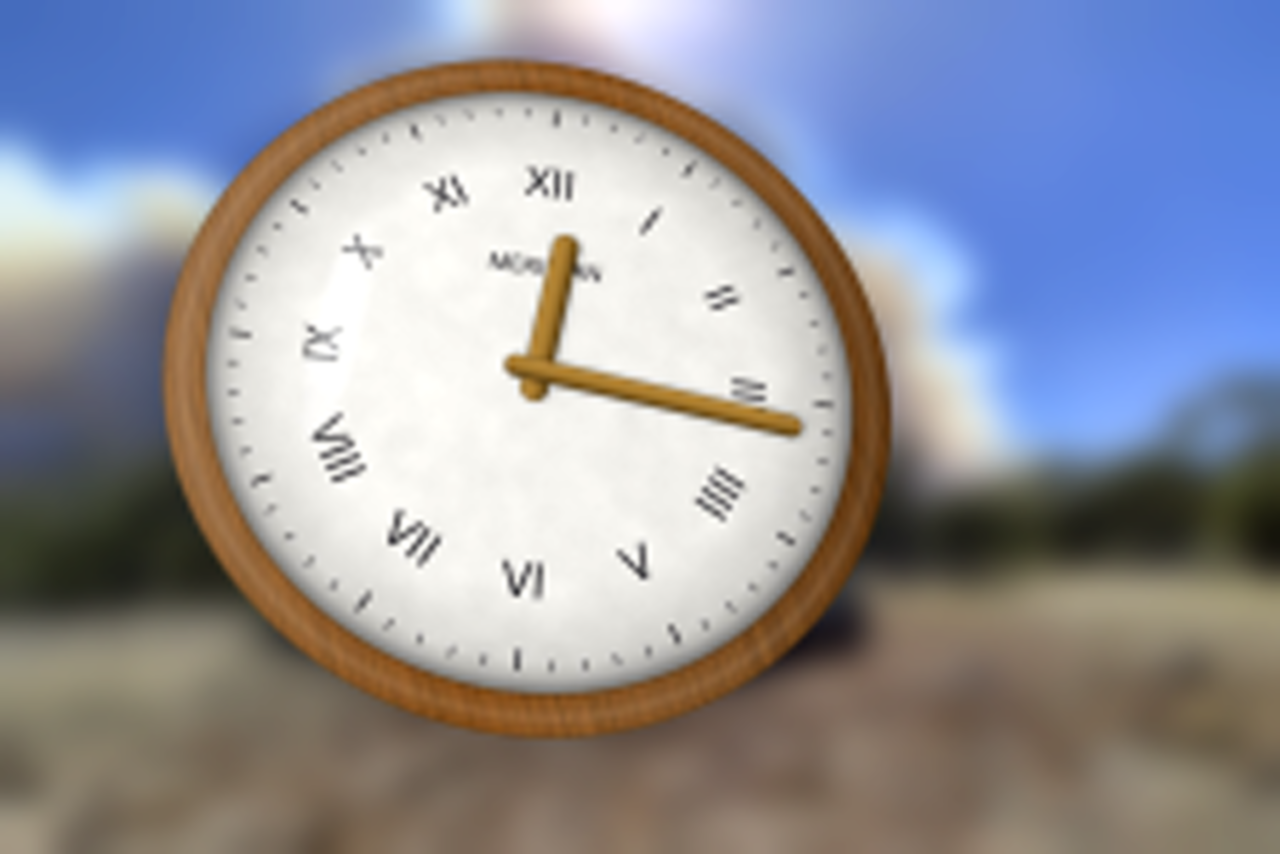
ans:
**12:16**
